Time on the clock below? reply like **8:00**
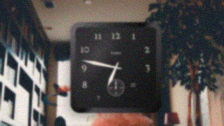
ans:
**6:47**
